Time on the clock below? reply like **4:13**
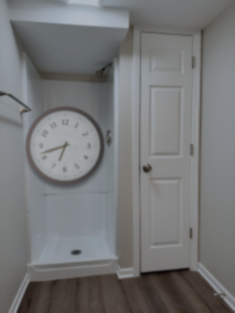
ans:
**6:42**
